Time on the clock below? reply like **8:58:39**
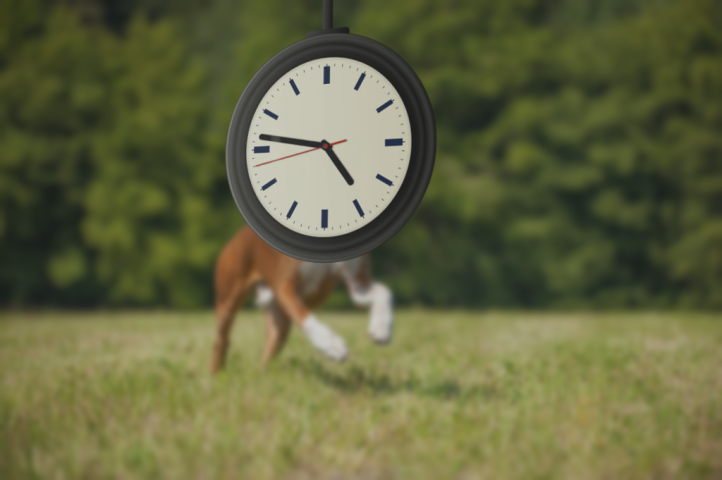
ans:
**4:46:43**
